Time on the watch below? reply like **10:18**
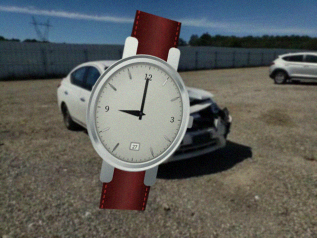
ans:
**9:00**
